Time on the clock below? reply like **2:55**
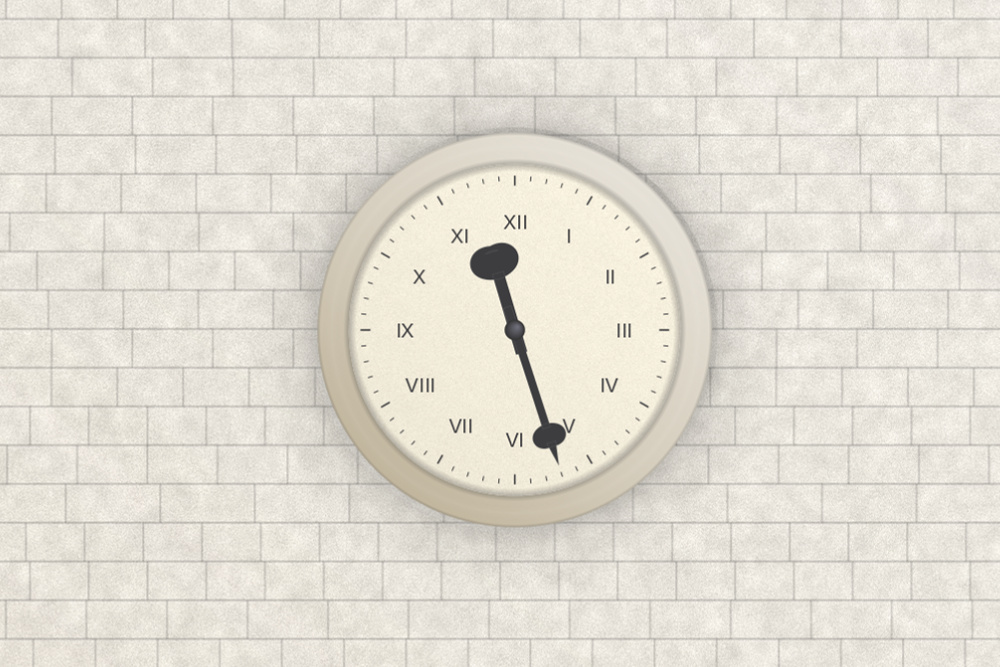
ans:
**11:27**
